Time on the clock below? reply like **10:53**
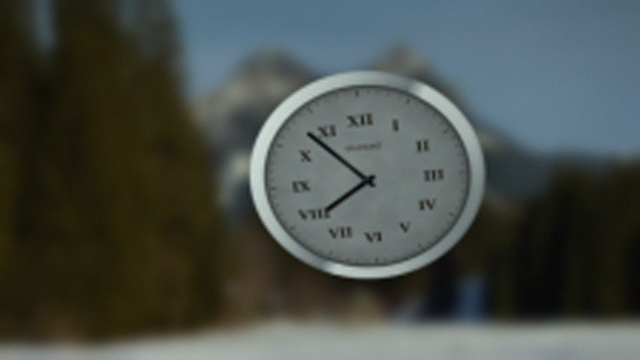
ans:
**7:53**
